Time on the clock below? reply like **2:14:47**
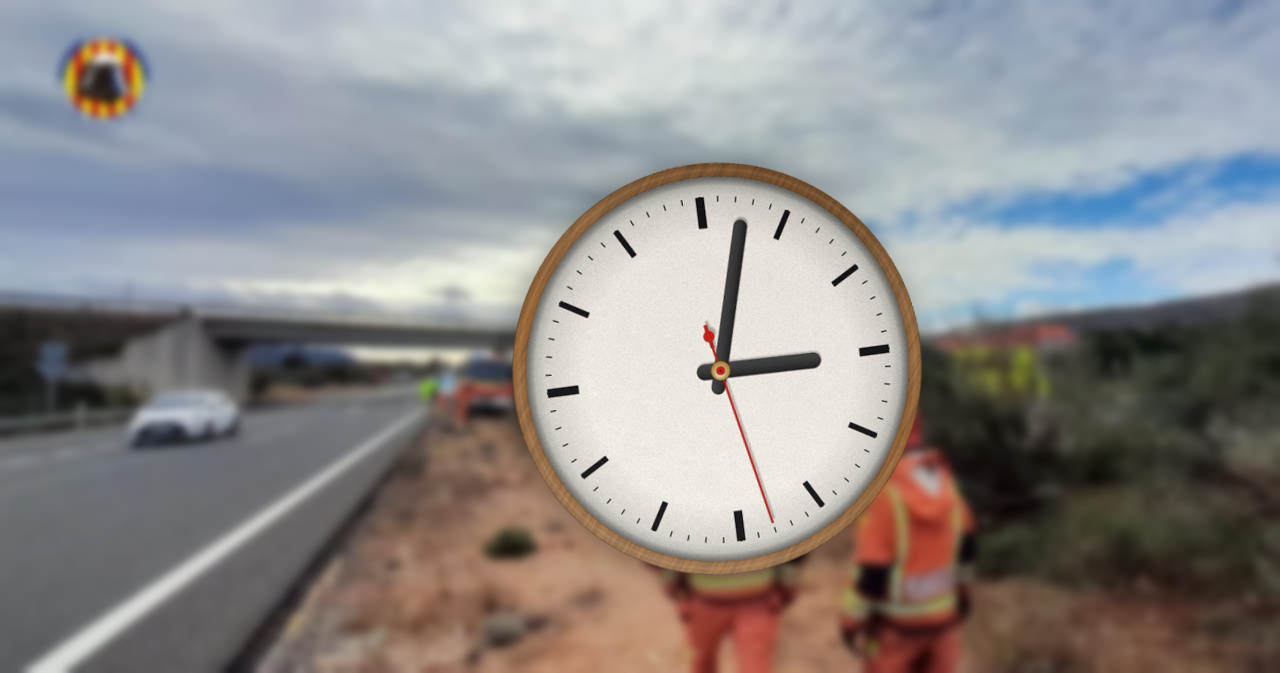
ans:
**3:02:28**
